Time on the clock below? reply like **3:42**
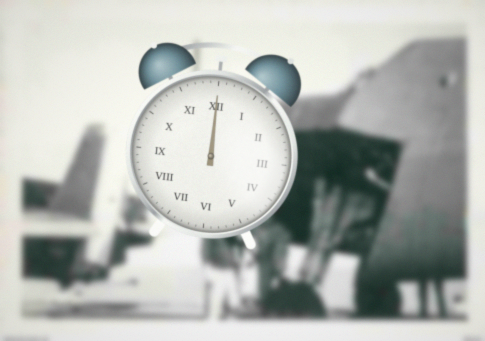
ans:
**12:00**
